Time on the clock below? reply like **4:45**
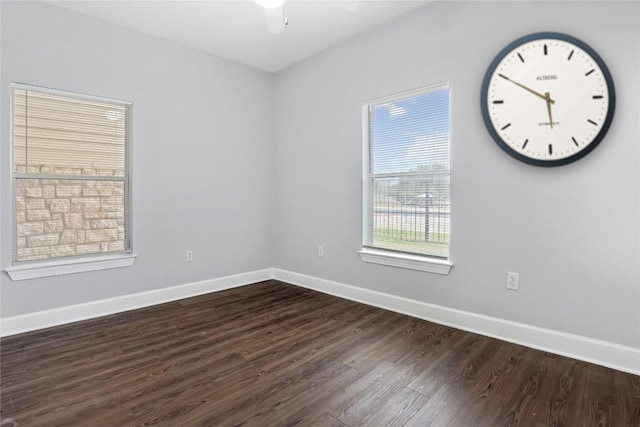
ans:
**5:50**
